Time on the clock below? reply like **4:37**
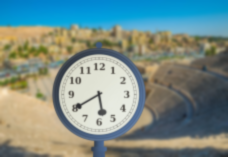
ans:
**5:40**
